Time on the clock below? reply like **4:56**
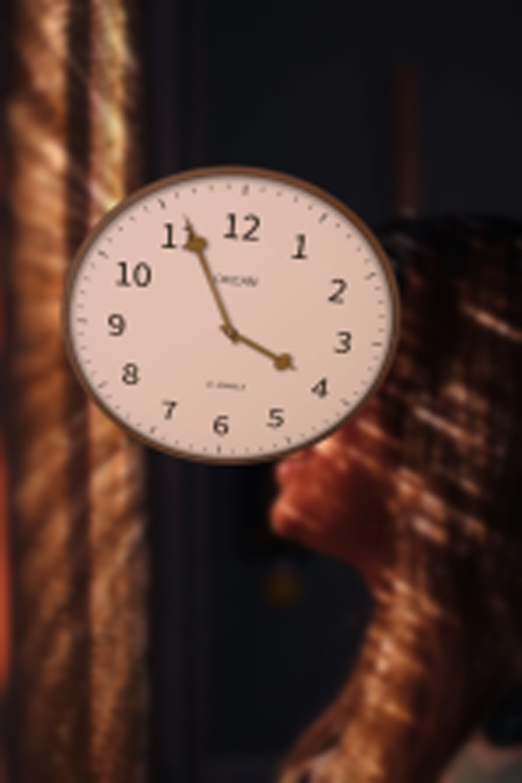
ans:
**3:56**
